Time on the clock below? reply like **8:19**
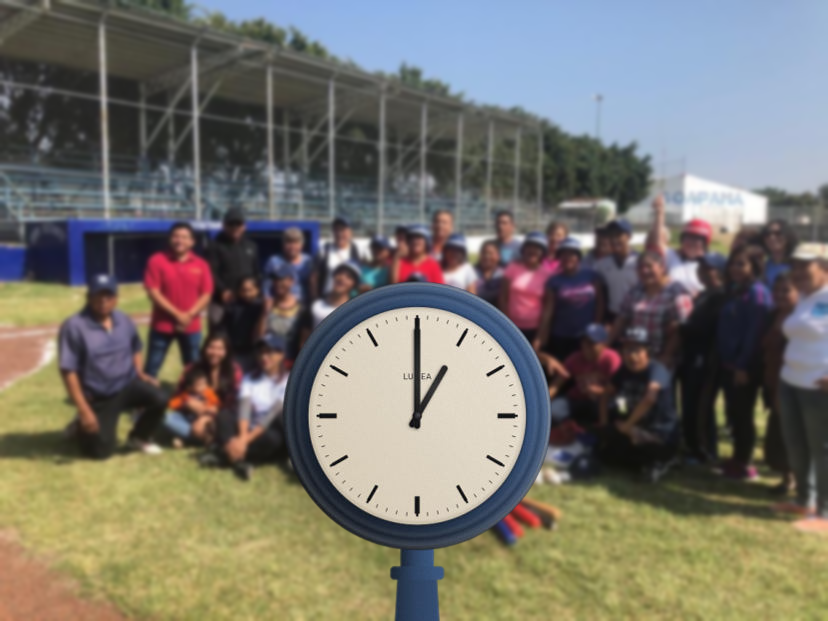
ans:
**1:00**
